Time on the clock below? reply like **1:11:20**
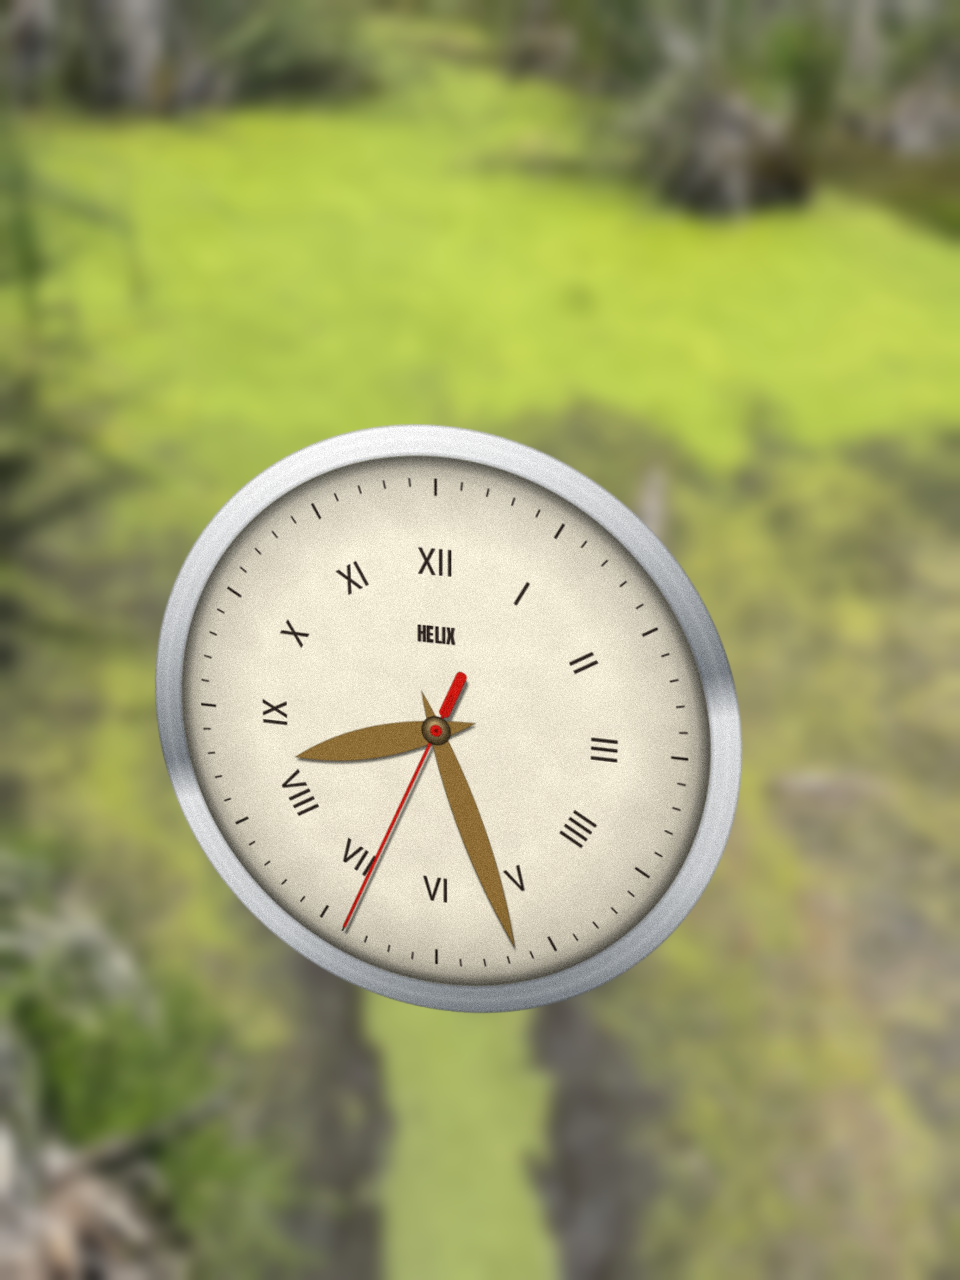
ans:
**8:26:34**
